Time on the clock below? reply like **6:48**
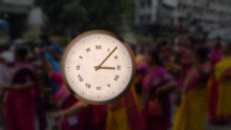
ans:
**3:07**
